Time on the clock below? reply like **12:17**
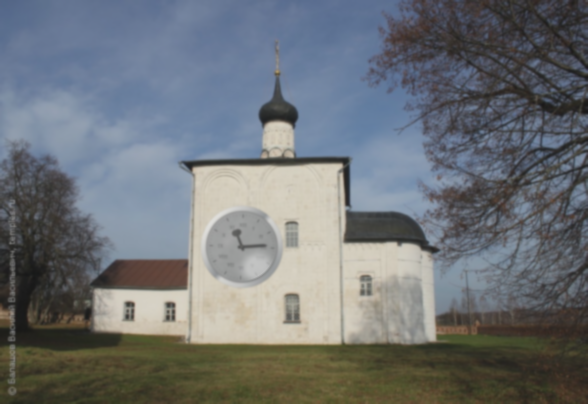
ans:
**11:14**
